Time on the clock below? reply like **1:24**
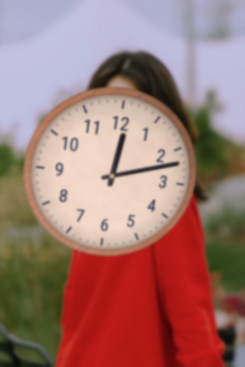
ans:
**12:12**
